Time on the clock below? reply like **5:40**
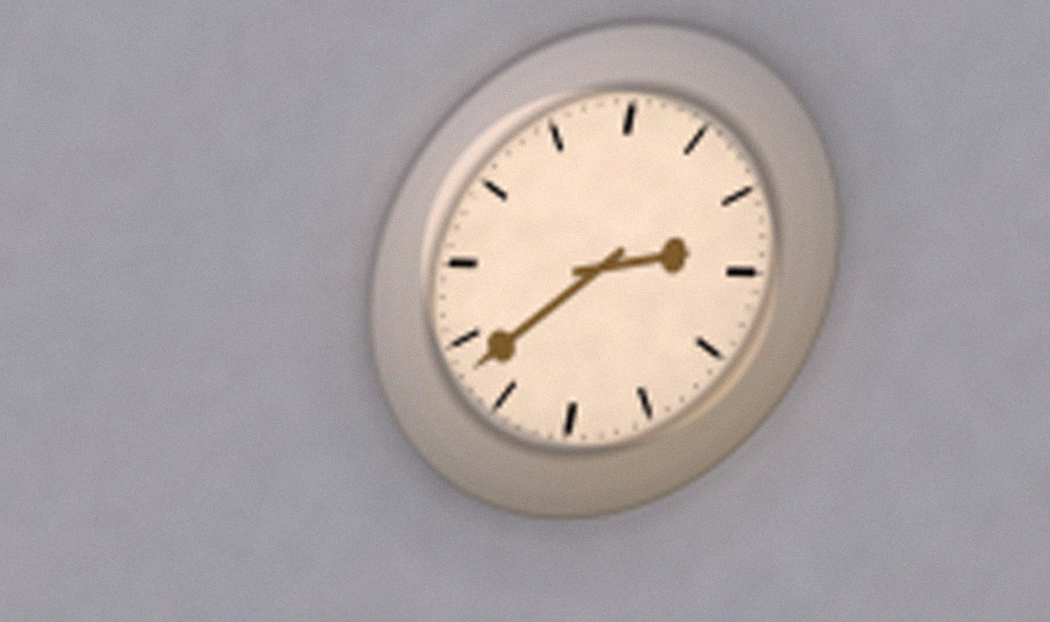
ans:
**2:38**
